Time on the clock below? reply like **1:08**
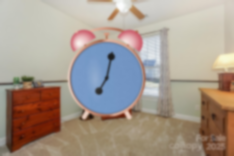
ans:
**7:02**
